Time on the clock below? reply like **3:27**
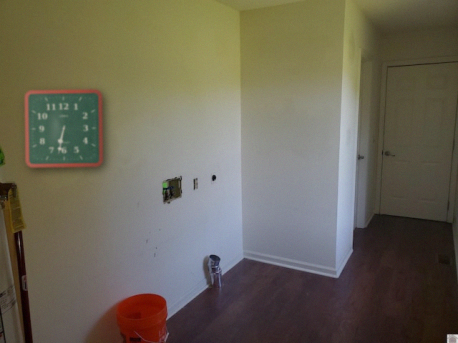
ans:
**6:32**
